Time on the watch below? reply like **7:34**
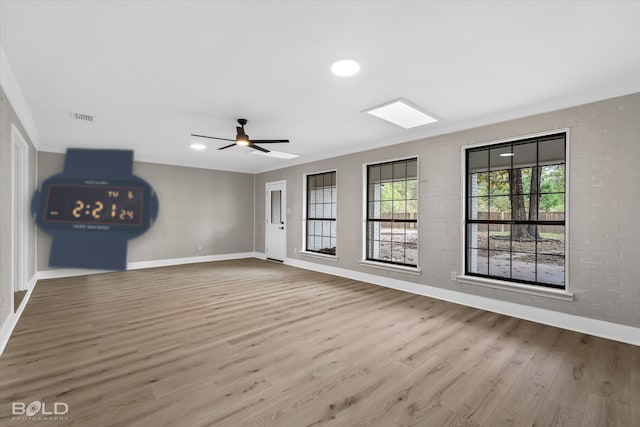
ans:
**2:21**
